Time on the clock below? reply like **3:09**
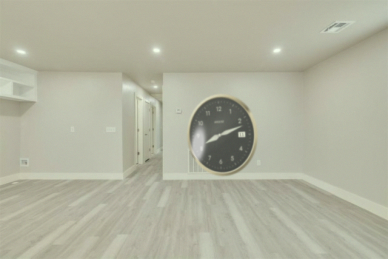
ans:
**8:12**
